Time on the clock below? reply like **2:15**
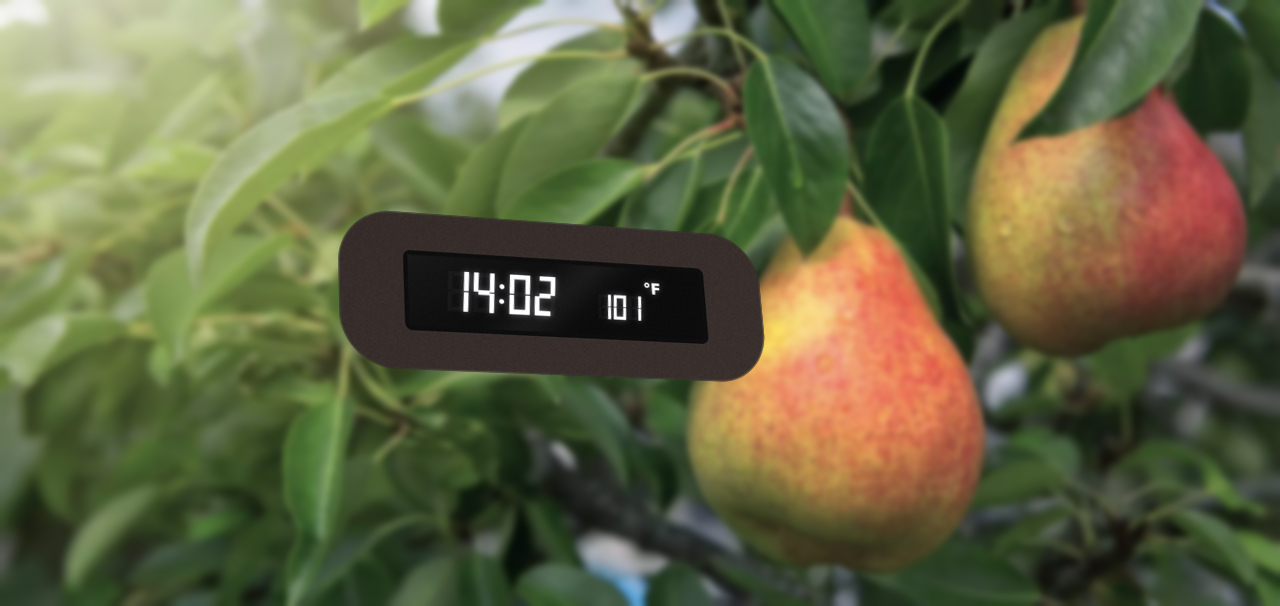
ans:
**14:02**
